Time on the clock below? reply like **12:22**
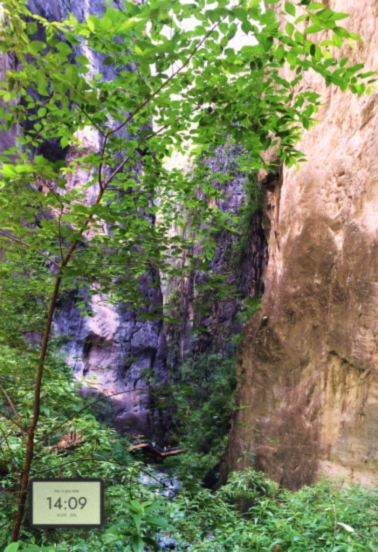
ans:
**14:09**
